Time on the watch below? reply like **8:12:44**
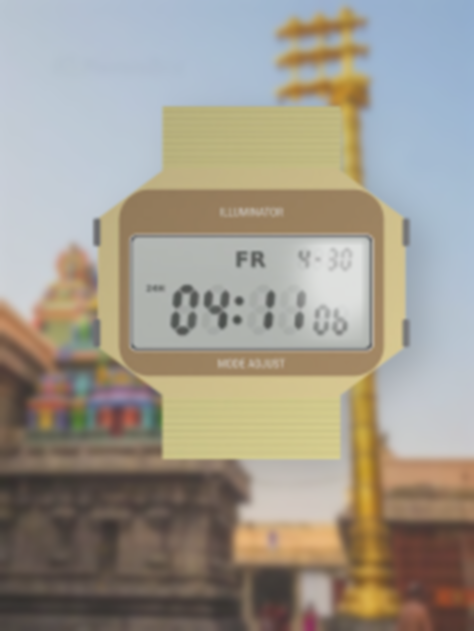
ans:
**4:11:06**
